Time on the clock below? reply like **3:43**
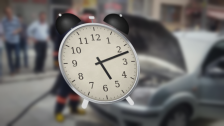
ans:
**5:12**
